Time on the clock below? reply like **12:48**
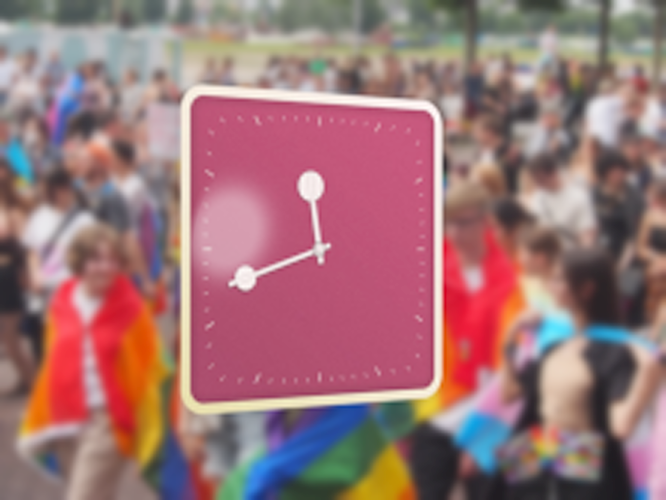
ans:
**11:42**
